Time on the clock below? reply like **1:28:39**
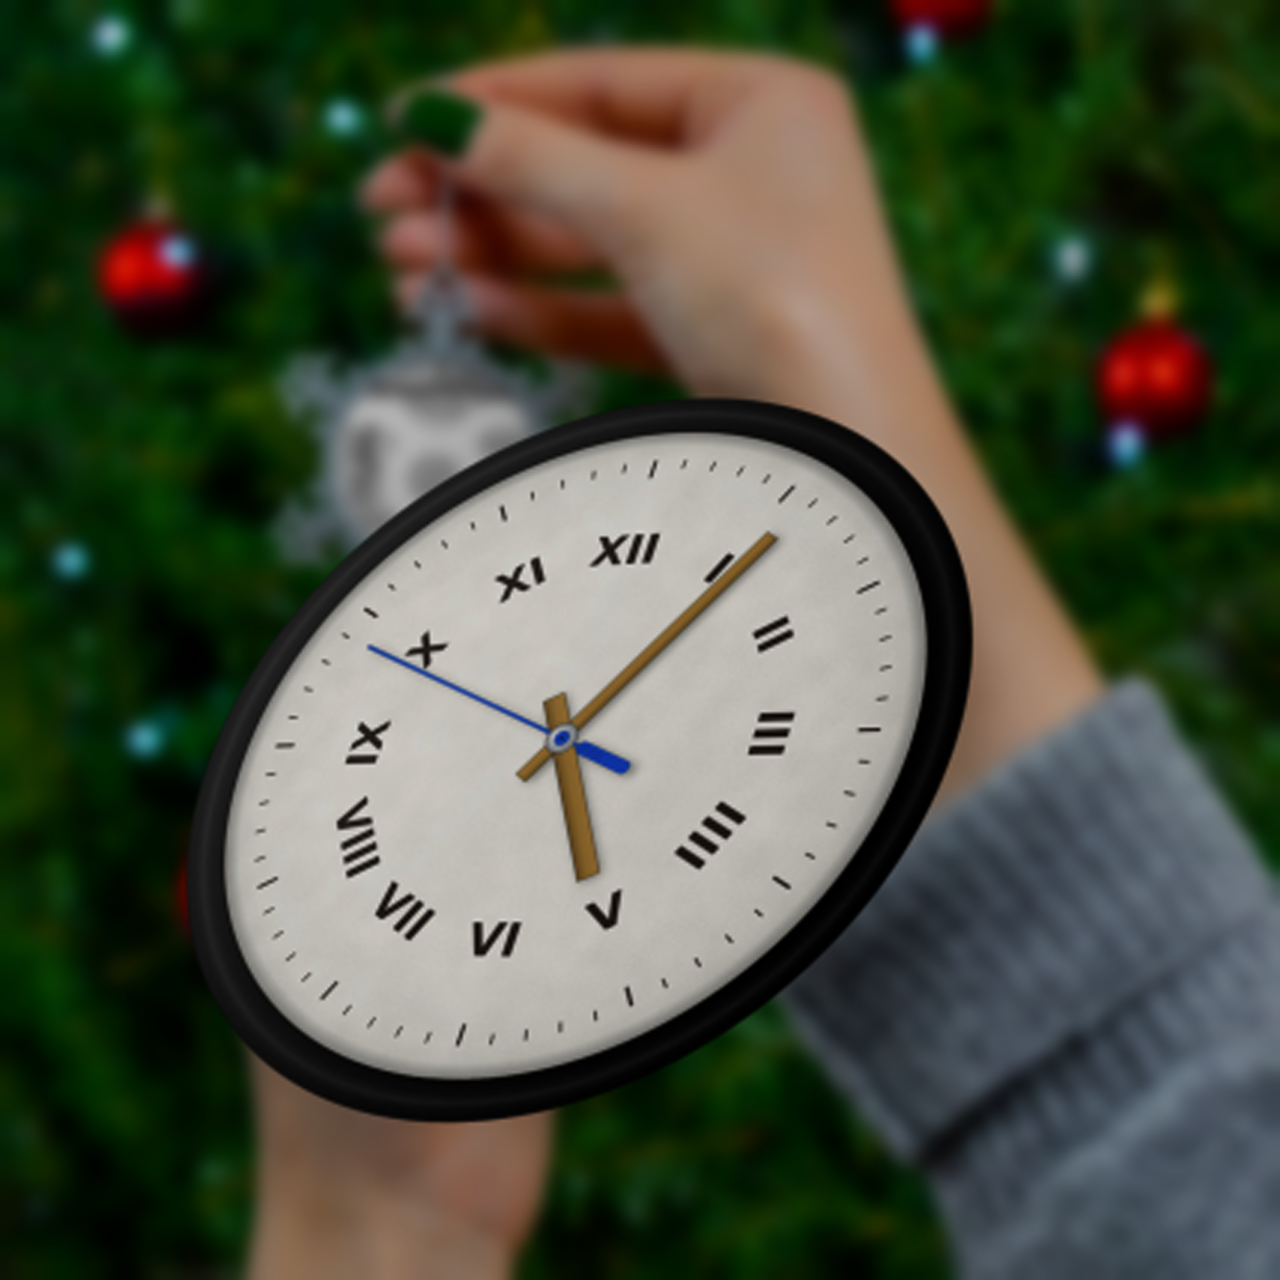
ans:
**5:05:49**
